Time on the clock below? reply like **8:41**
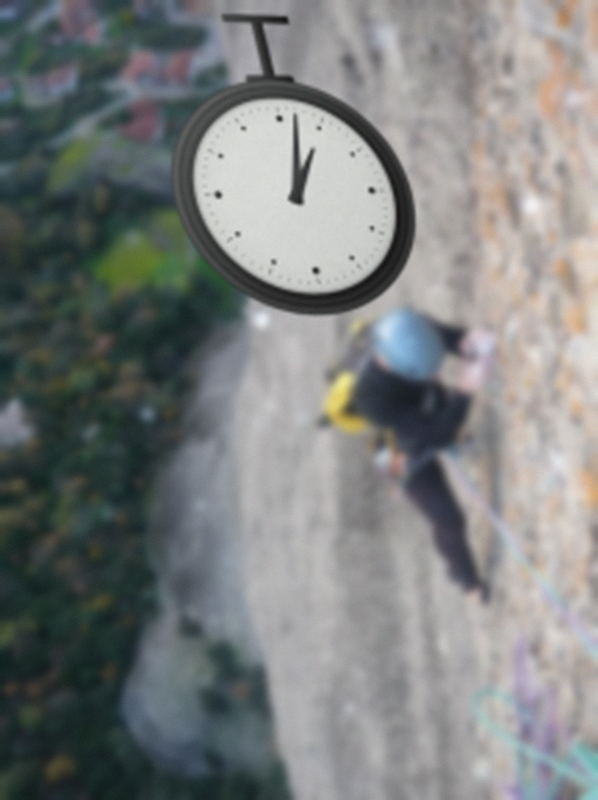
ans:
**1:02**
